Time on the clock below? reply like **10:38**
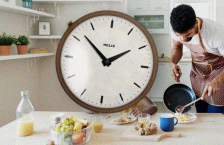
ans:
**1:52**
